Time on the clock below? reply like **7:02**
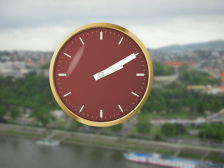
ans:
**2:10**
